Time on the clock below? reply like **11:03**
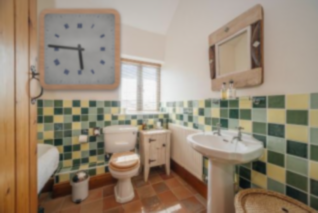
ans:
**5:46**
